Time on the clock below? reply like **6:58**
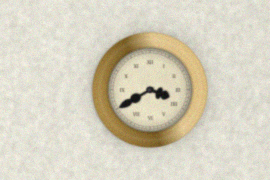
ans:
**3:40**
